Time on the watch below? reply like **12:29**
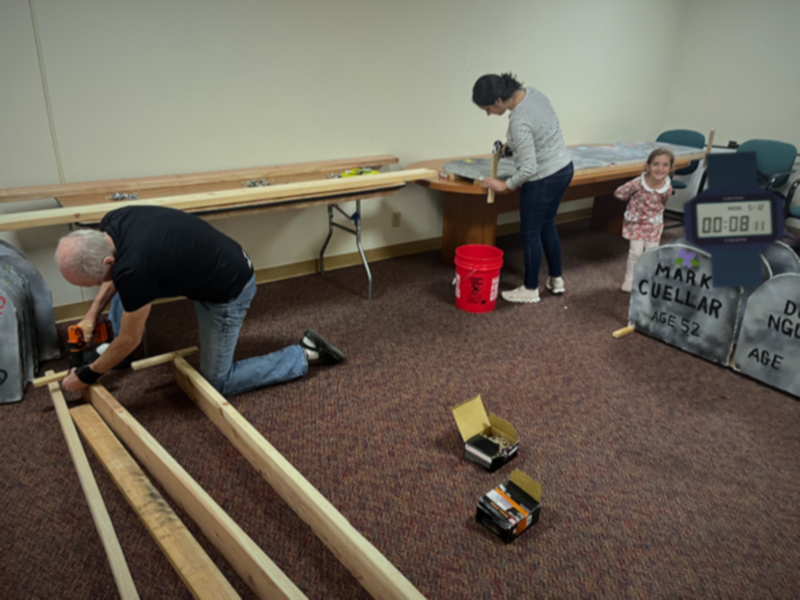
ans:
**0:08**
